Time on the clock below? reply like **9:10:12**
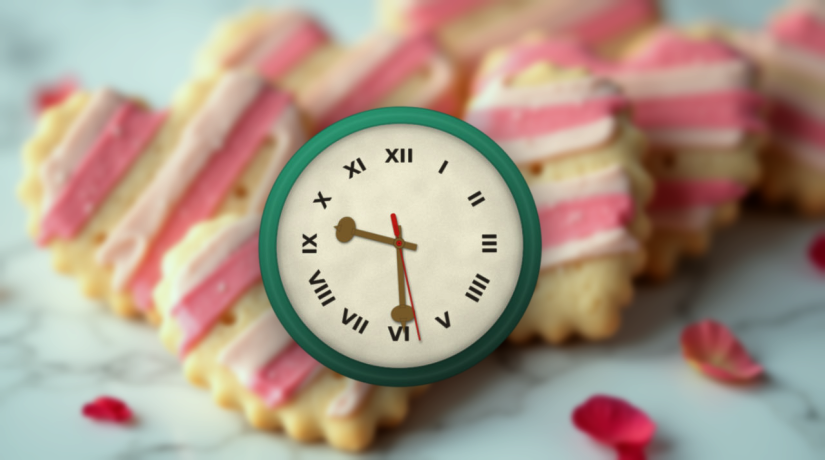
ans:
**9:29:28**
